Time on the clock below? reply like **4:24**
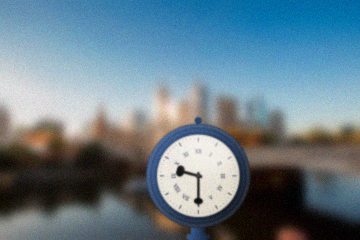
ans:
**9:30**
